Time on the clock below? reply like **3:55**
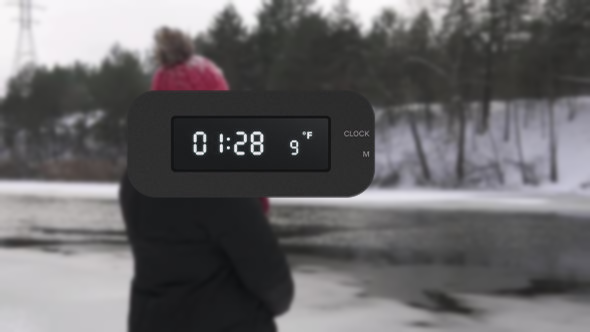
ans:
**1:28**
